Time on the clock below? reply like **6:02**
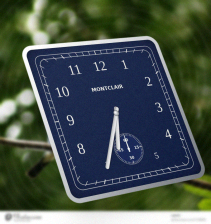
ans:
**6:35**
